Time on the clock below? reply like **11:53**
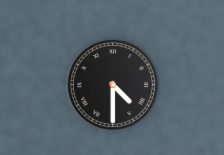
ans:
**4:30**
